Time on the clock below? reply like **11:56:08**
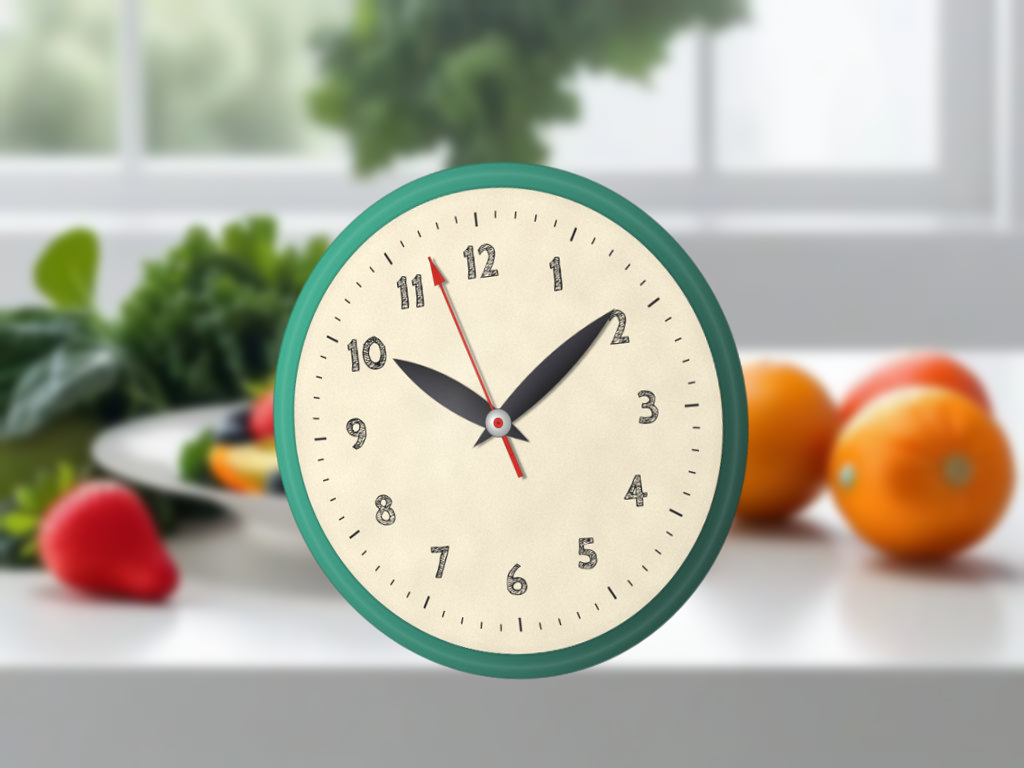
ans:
**10:08:57**
